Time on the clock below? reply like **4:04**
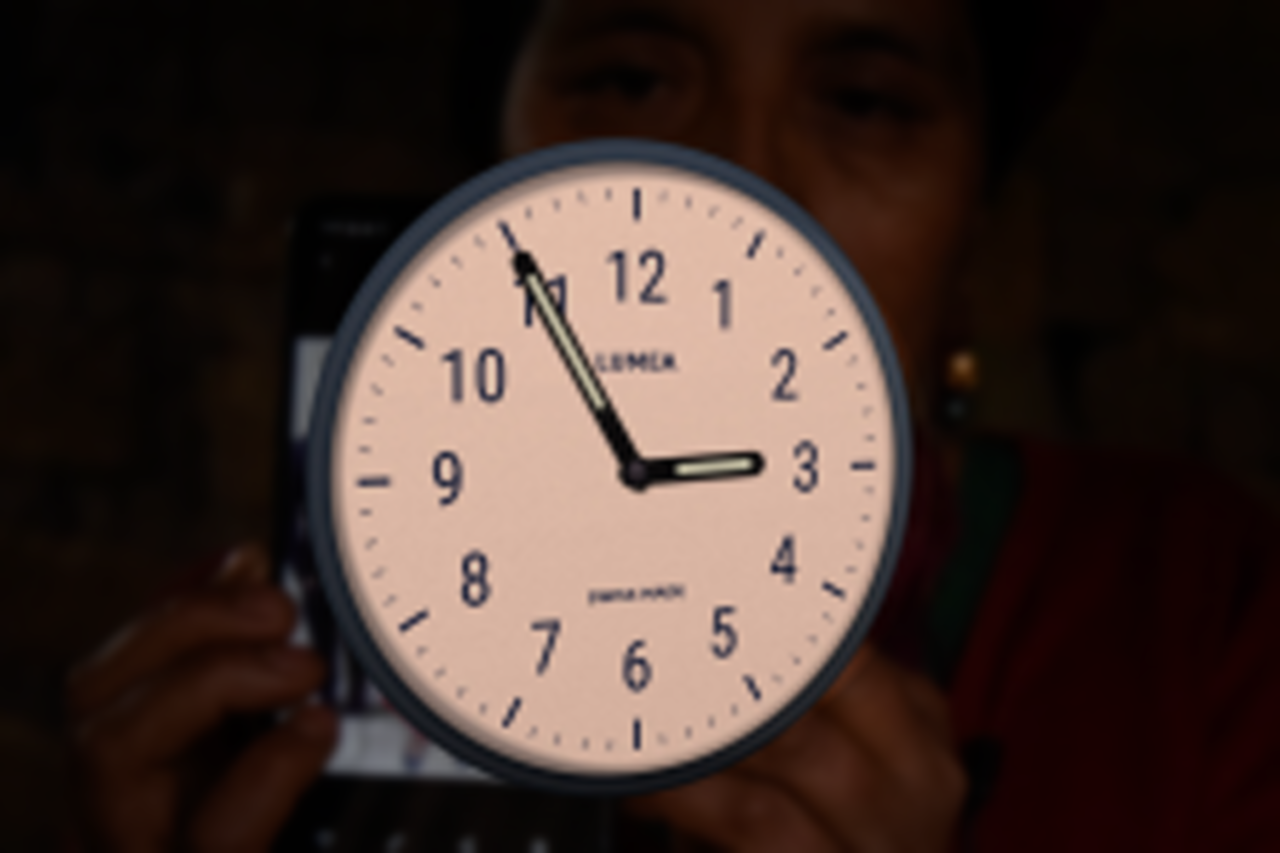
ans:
**2:55**
